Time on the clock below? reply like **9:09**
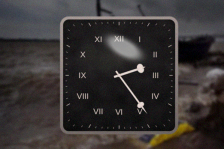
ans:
**2:24**
